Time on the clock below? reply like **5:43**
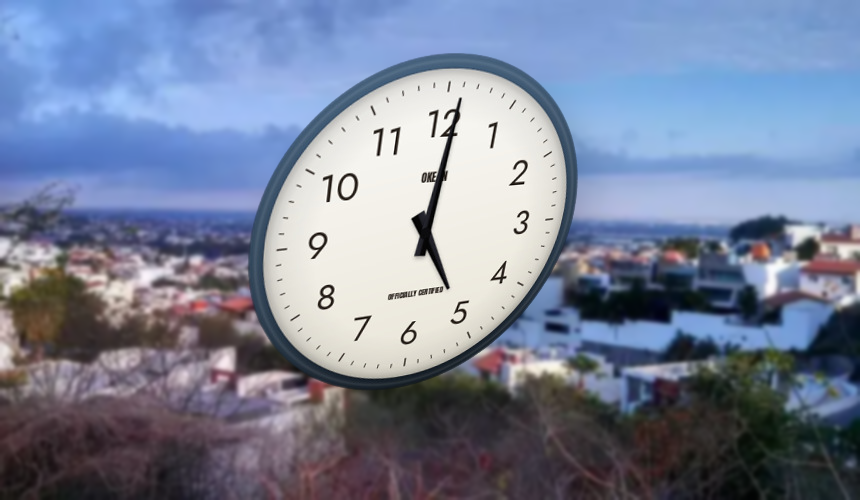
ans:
**5:01**
